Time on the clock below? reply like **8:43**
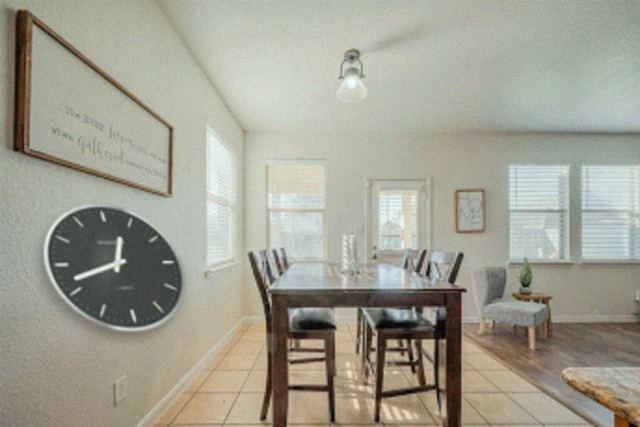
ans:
**12:42**
